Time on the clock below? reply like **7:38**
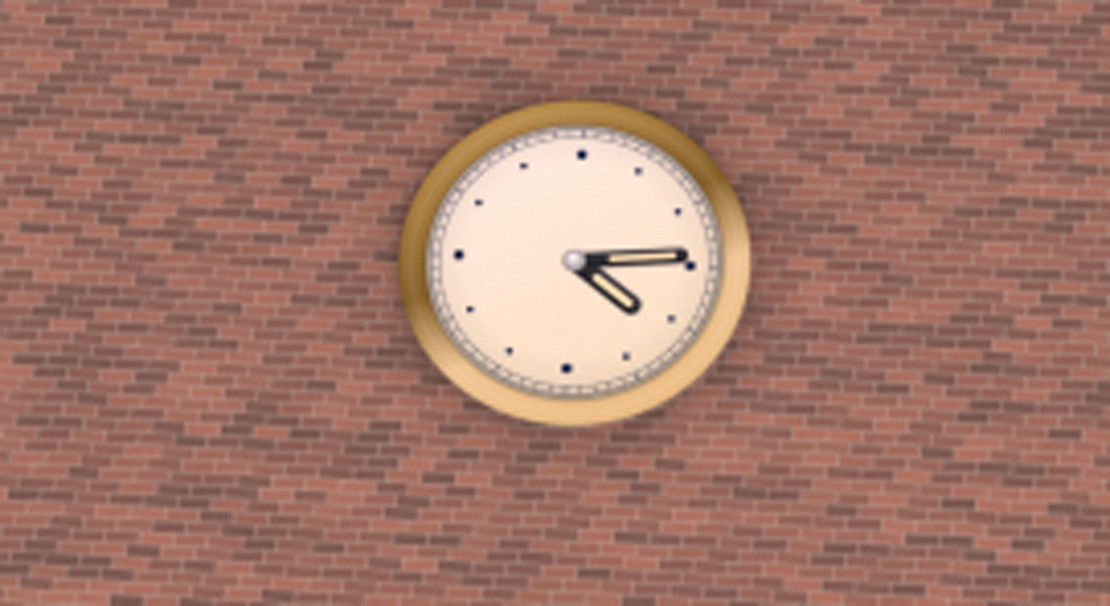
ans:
**4:14**
